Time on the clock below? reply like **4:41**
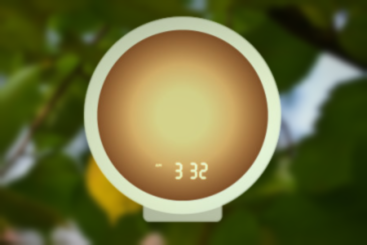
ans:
**3:32**
